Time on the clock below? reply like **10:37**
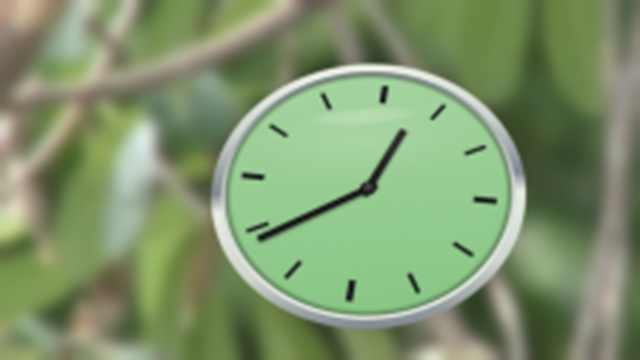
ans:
**12:39**
